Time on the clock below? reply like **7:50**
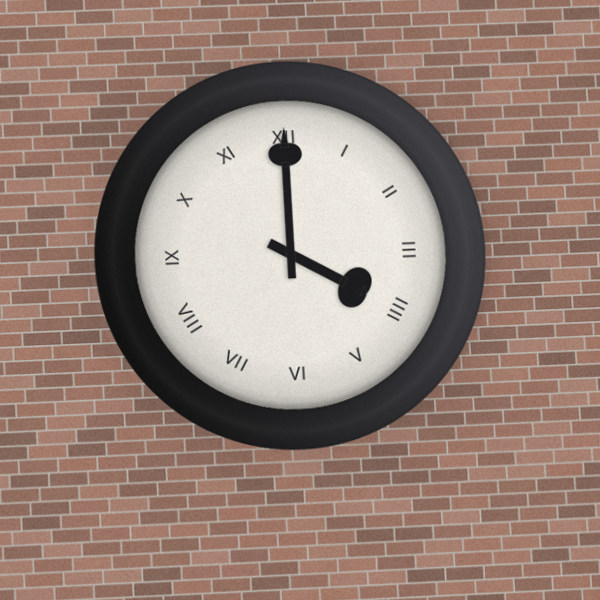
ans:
**4:00**
